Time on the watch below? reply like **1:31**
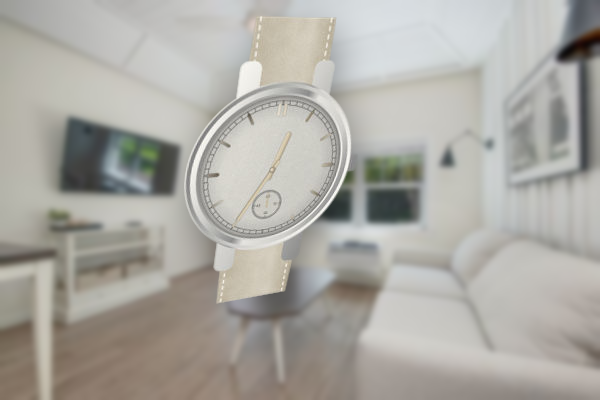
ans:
**12:35**
